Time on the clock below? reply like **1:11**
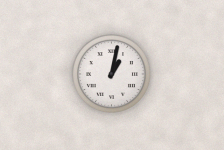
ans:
**1:02**
